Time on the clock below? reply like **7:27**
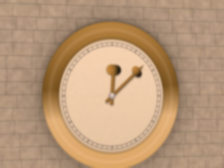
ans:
**12:08**
